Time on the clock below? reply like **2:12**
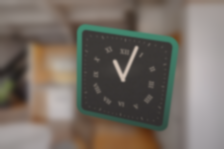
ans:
**11:03**
